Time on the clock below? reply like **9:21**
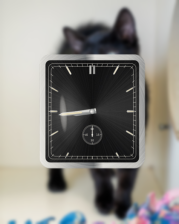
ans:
**8:44**
